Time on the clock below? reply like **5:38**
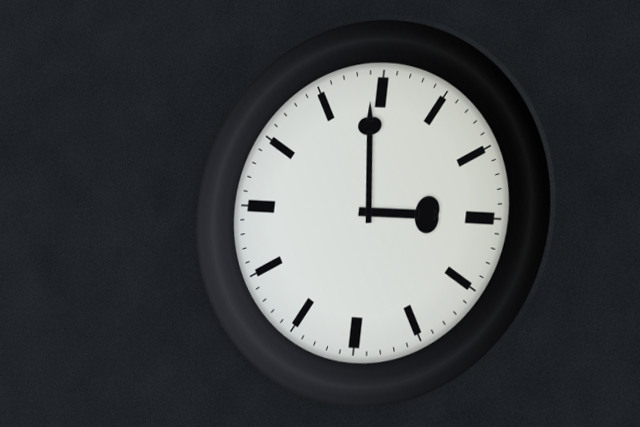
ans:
**2:59**
